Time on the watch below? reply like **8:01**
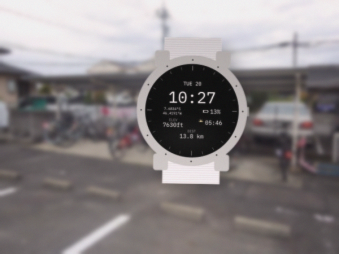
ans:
**10:27**
